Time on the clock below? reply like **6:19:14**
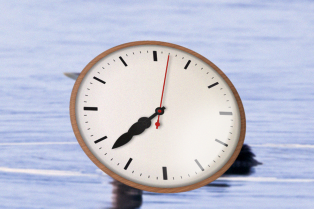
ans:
**7:38:02**
